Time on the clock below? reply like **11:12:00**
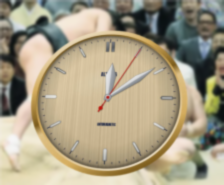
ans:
**12:09:05**
